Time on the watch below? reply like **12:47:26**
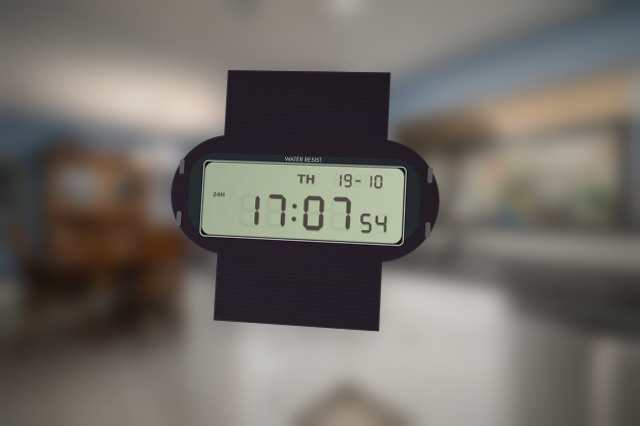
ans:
**17:07:54**
